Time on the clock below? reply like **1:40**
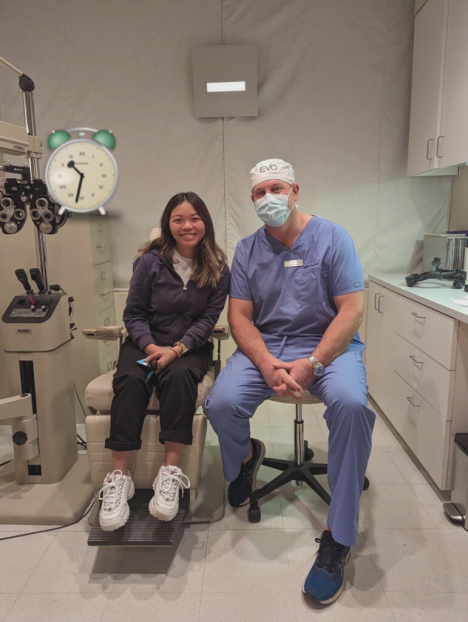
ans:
**10:32**
